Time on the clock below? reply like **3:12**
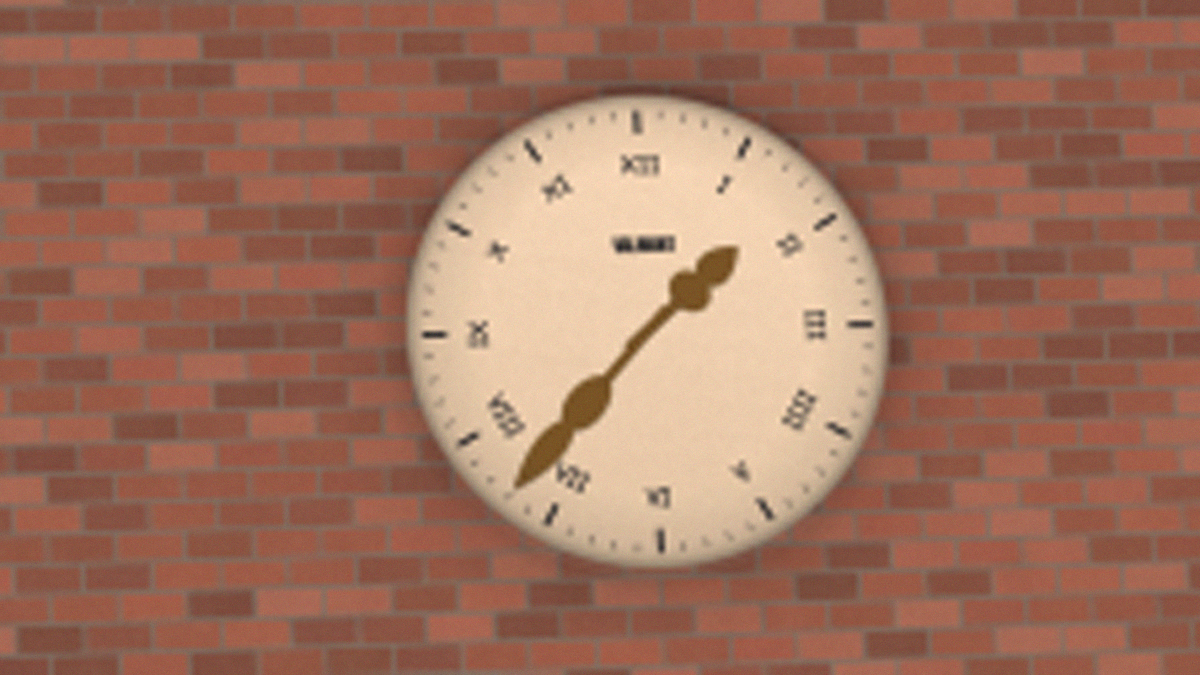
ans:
**1:37**
